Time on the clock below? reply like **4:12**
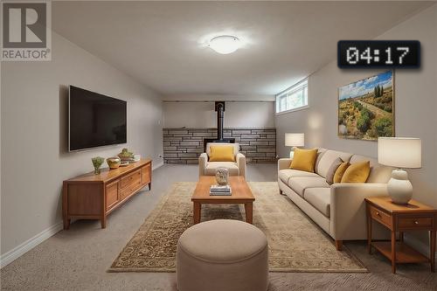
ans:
**4:17**
